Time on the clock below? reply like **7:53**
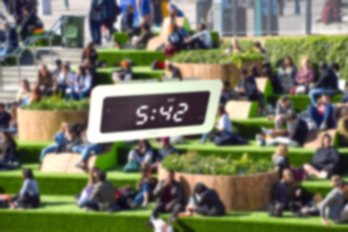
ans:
**5:42**
